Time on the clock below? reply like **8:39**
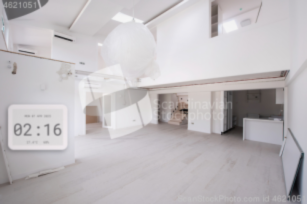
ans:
**2:16**
